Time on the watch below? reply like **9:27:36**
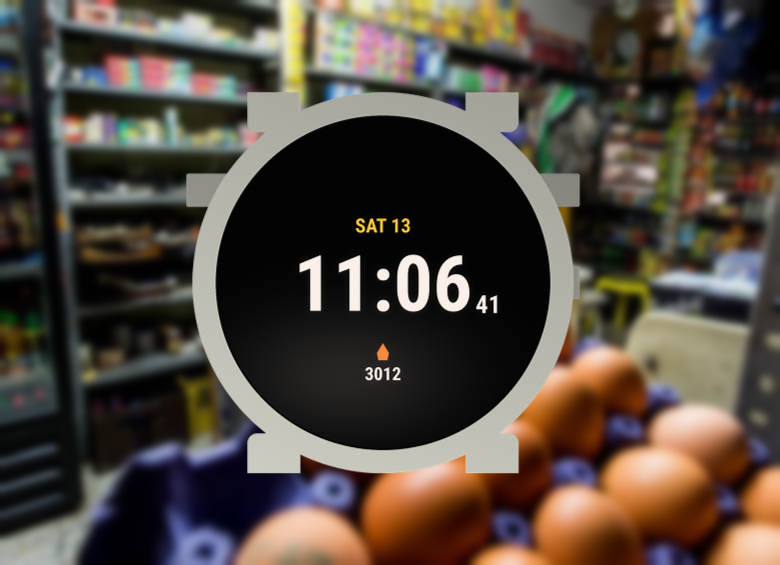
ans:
**11:06:41**
